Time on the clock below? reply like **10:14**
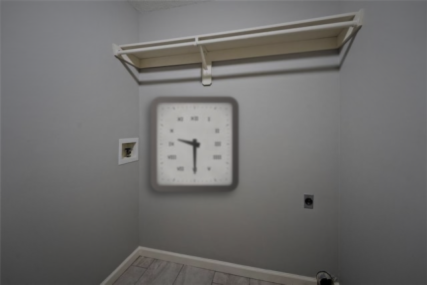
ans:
**9:30**
